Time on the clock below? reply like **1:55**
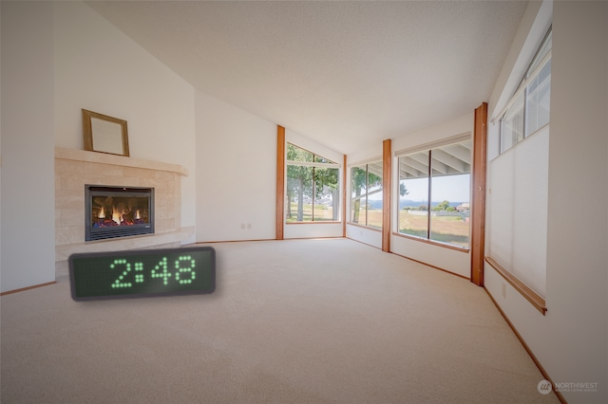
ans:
**2:48**
